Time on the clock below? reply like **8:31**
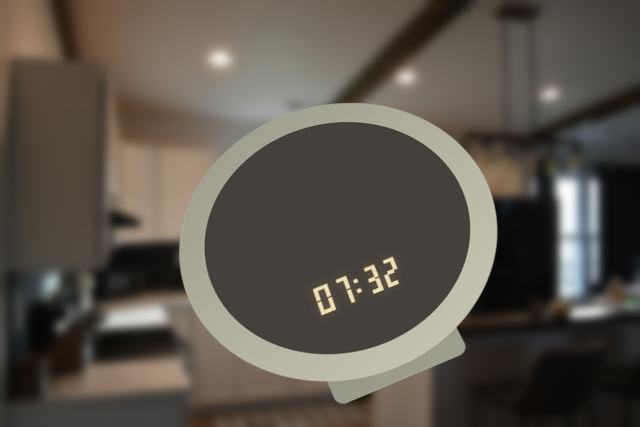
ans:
**7:32**
